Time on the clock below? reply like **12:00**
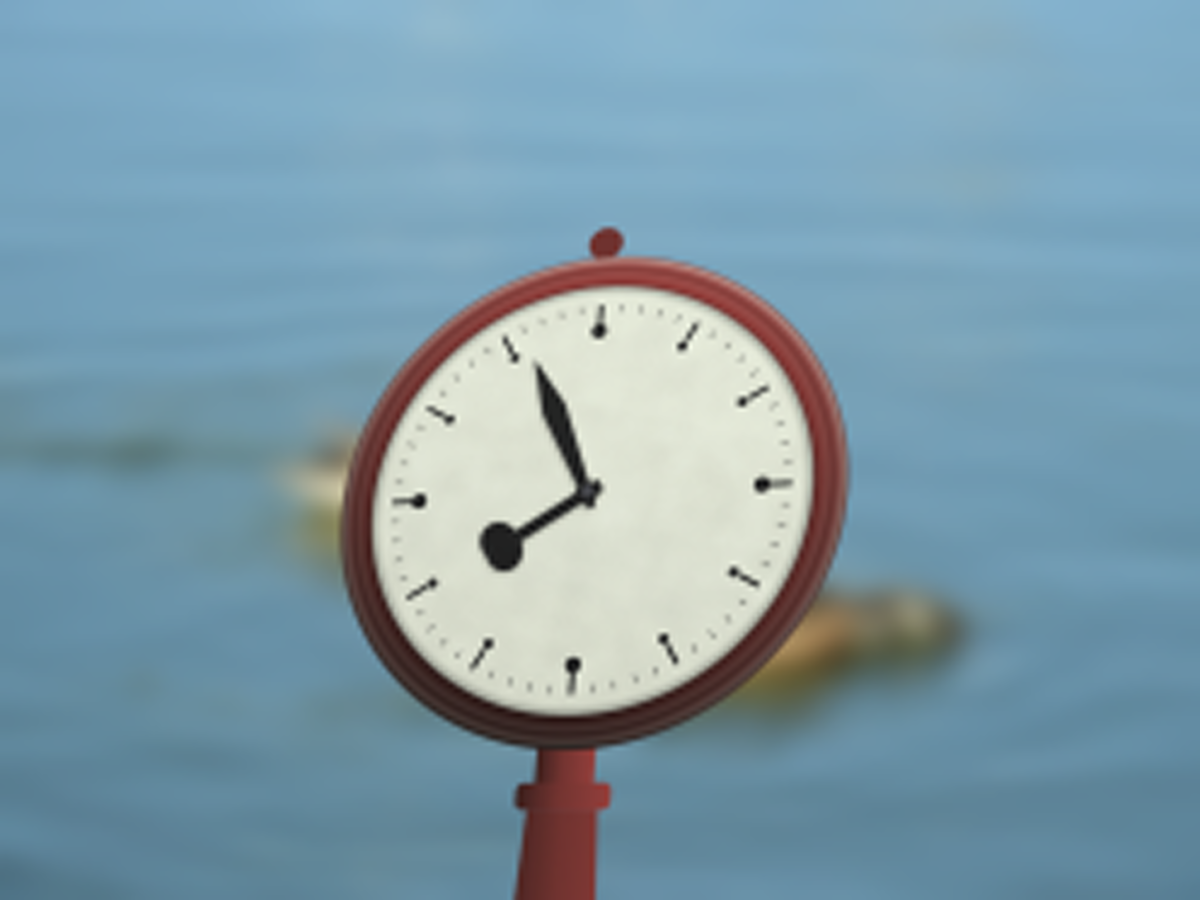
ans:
**7:56**
